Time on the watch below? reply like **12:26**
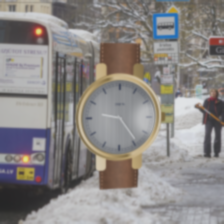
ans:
**9:24**
